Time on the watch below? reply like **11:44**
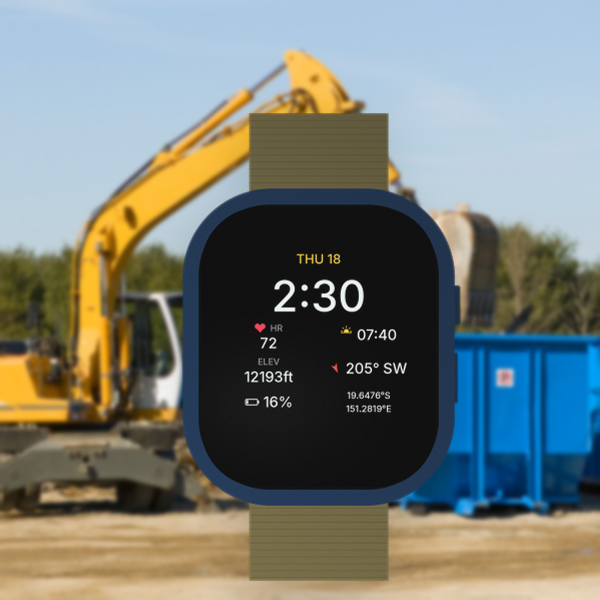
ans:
**2:30**
